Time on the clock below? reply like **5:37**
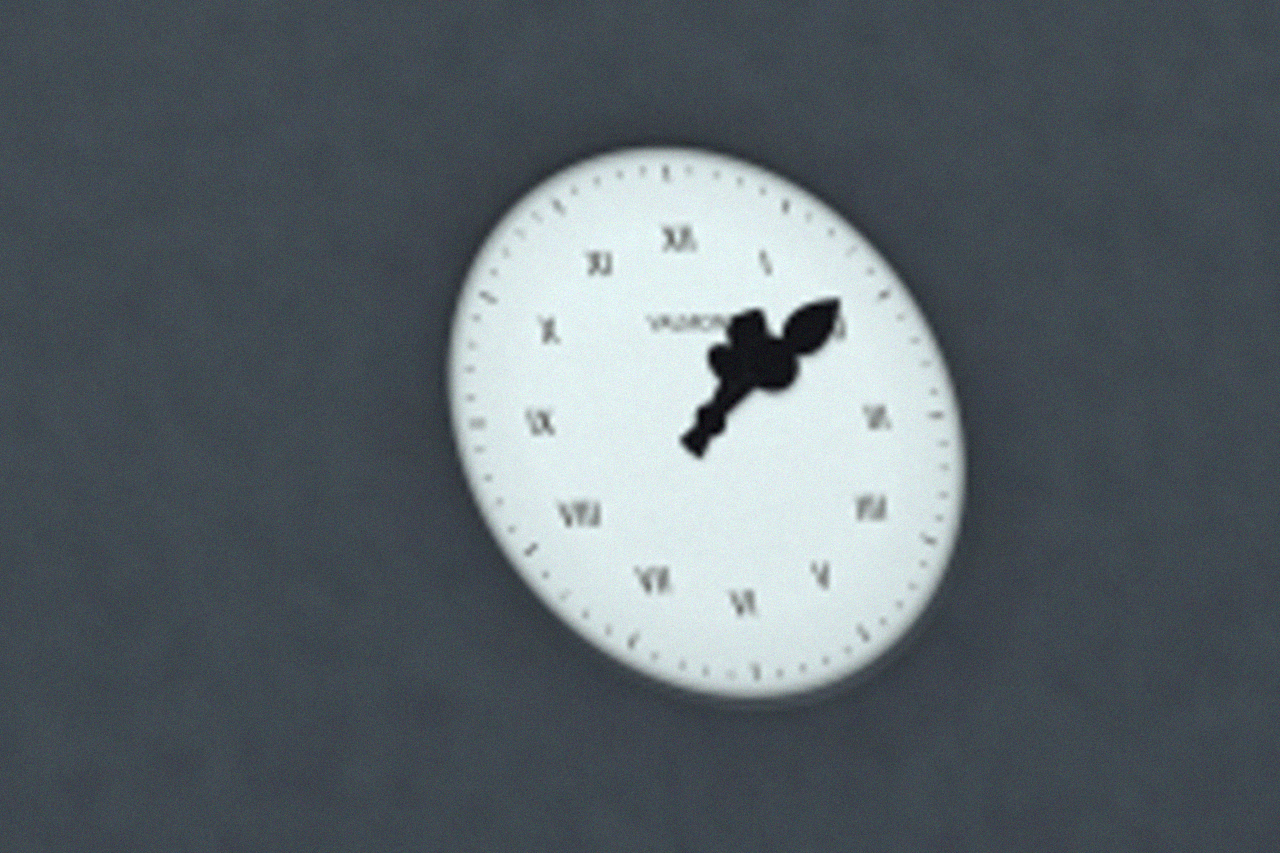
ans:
**1:09**
